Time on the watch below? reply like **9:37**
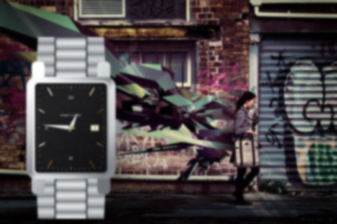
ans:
**12:46**
